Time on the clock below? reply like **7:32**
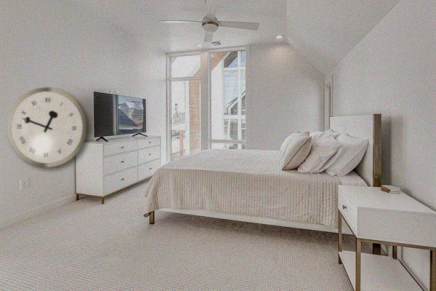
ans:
**12:48**
